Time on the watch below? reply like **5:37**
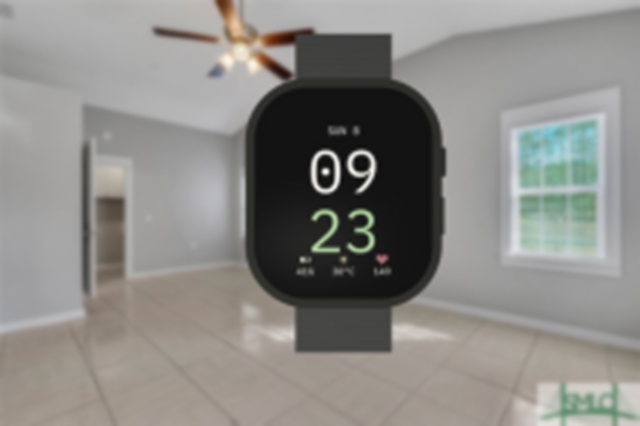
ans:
**9:23**
